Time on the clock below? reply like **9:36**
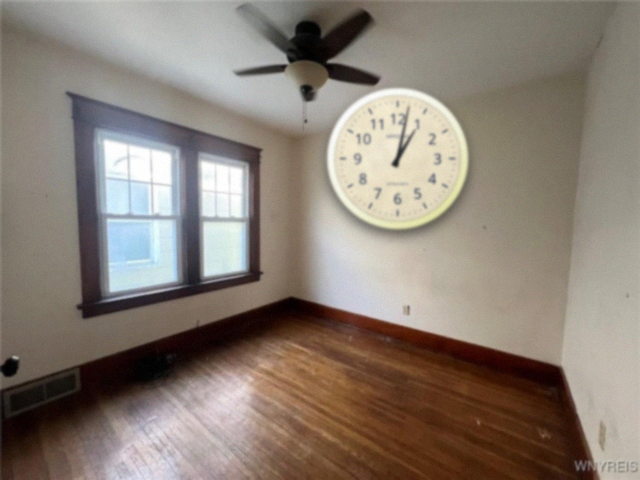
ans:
**1:02**
